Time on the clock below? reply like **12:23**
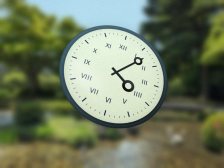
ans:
**4:07**
